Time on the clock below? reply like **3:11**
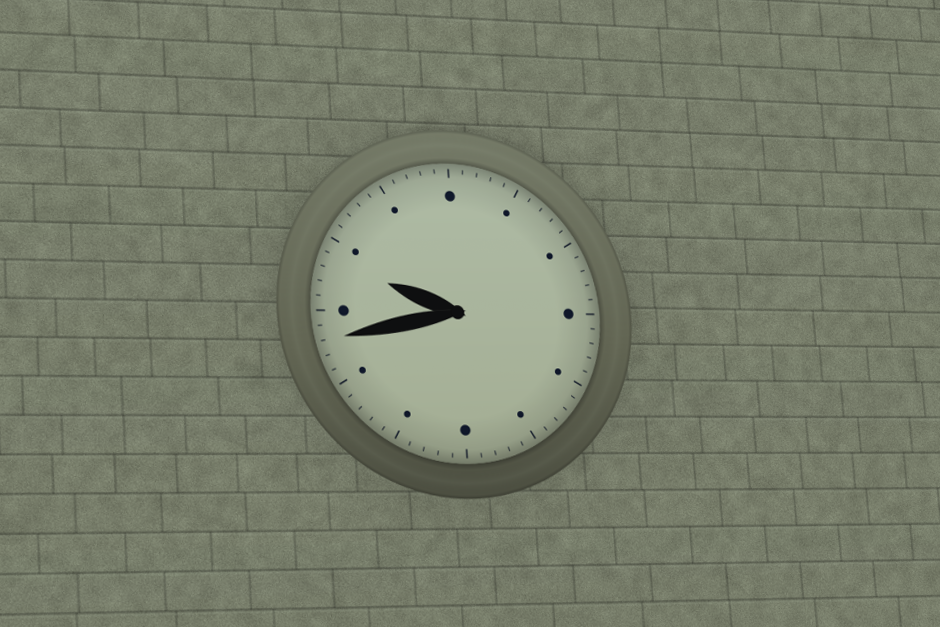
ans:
**9:43**
